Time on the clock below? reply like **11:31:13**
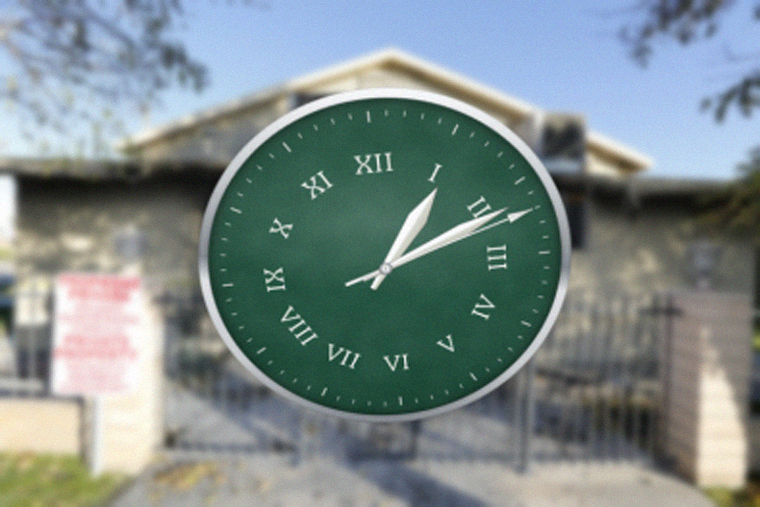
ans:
**1:11:12**
